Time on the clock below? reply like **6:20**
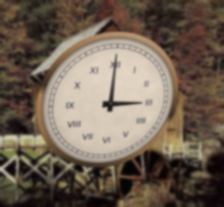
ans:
**3:00**
